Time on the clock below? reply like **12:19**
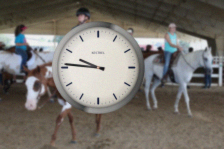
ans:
**9:46**
